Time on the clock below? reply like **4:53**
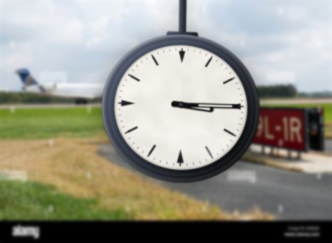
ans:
**3:15**
